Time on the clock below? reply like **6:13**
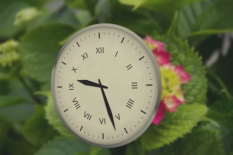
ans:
**9:27**
